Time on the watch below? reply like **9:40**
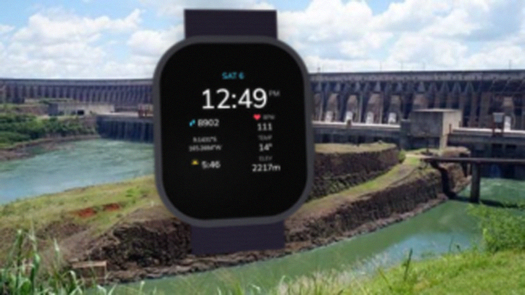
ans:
**12:49**
